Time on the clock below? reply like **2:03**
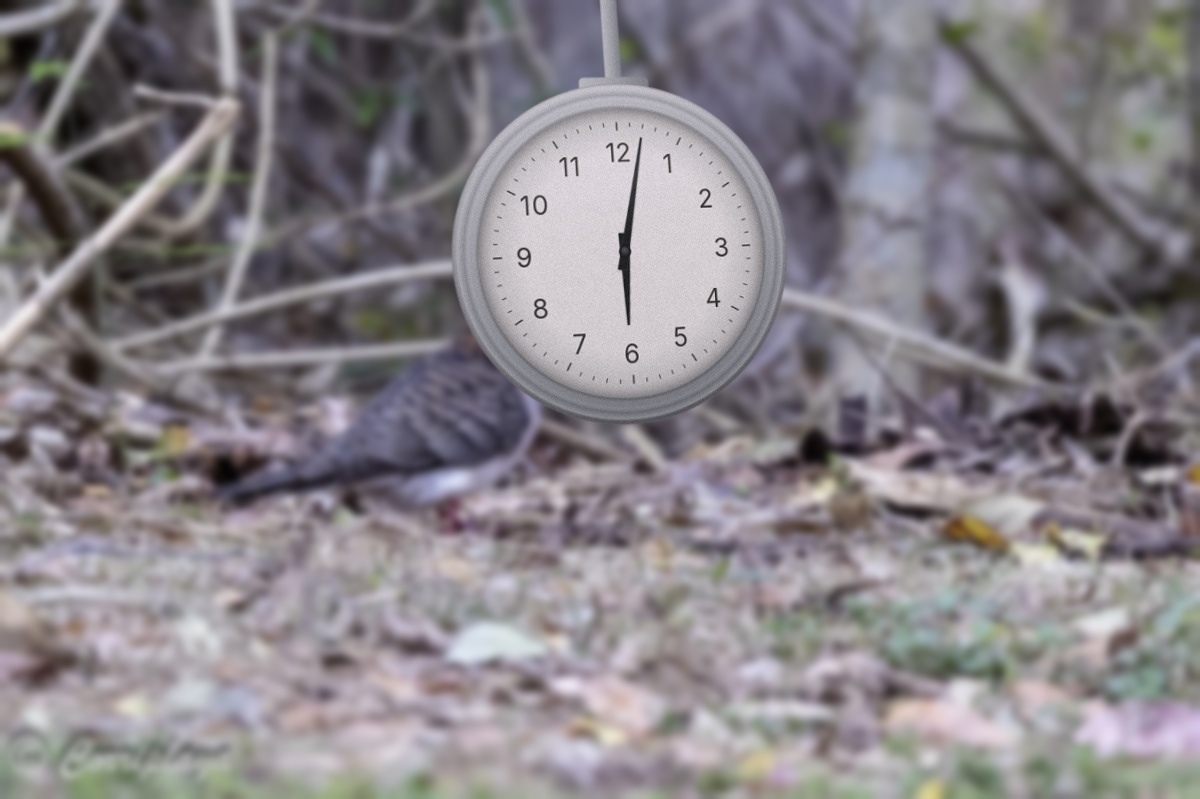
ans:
**6:02**
